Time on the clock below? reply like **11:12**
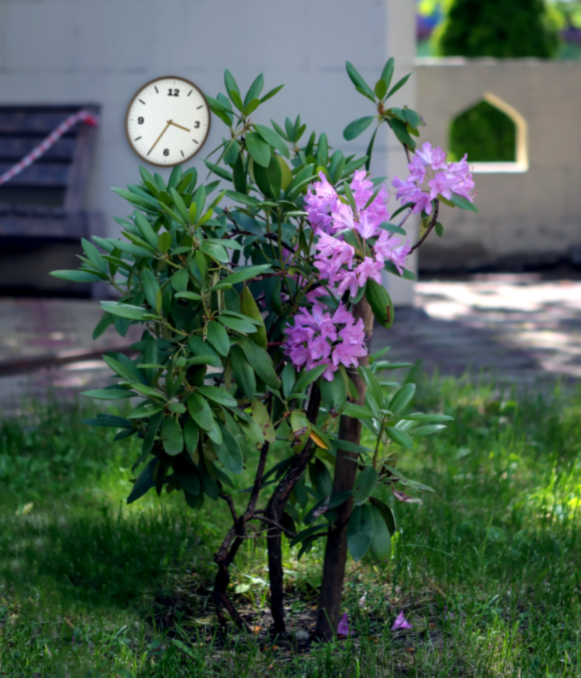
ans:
**3:35**
